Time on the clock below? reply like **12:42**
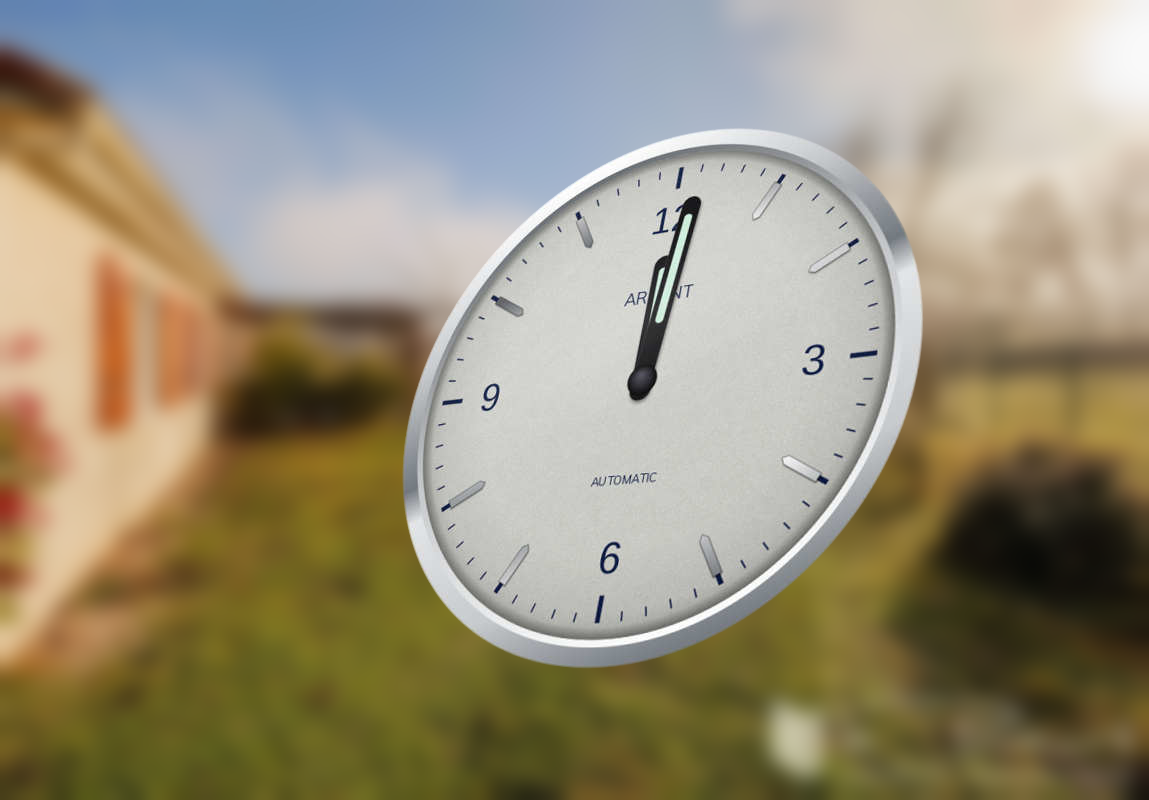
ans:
**12:01**
